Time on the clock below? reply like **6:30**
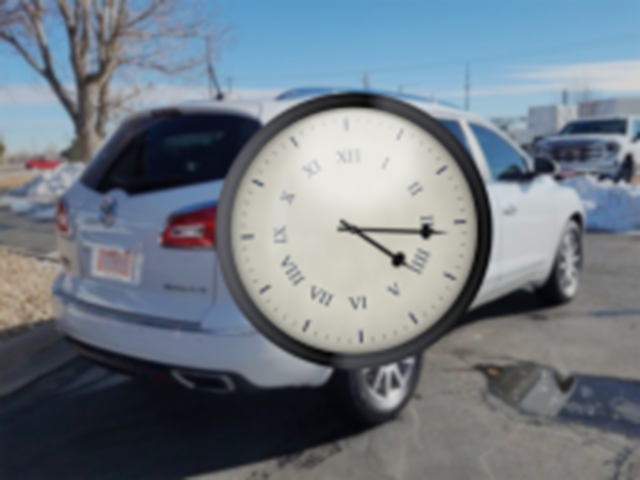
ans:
**4:16**
